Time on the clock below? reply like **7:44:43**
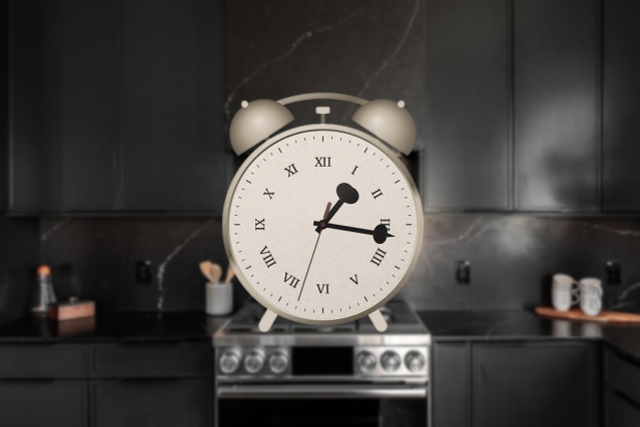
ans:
**1:16:33**
